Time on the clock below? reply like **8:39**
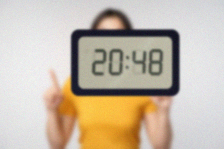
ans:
**20:48**
